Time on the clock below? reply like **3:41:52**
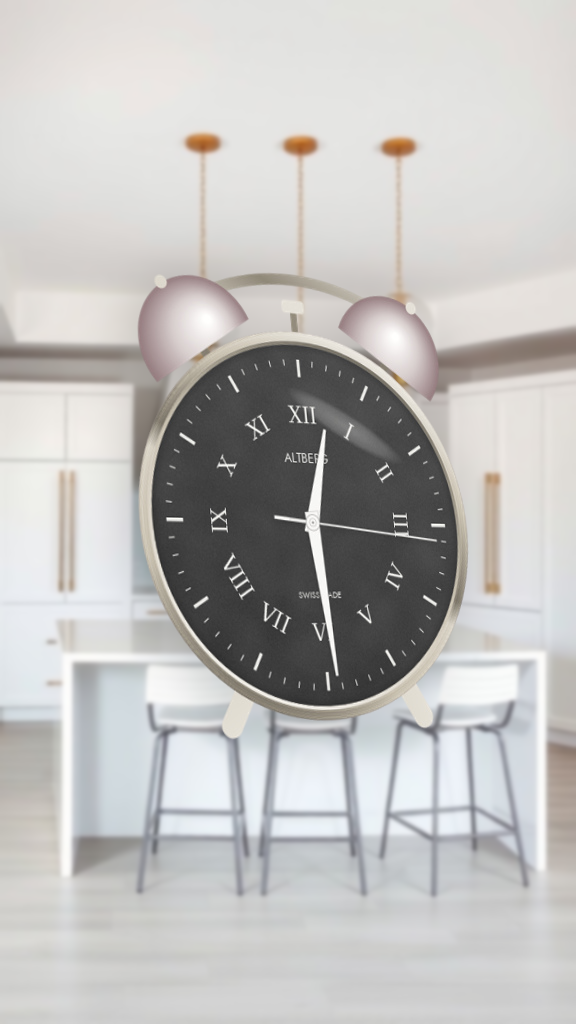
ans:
**12:29:16**
